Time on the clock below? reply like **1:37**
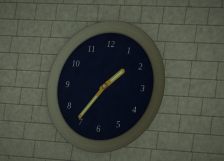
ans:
**1:36**
